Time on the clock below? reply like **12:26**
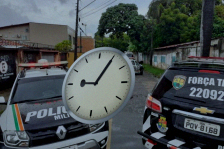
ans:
**9:05**
